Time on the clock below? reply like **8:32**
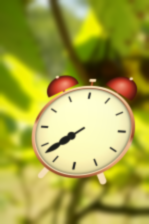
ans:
**7:38**
